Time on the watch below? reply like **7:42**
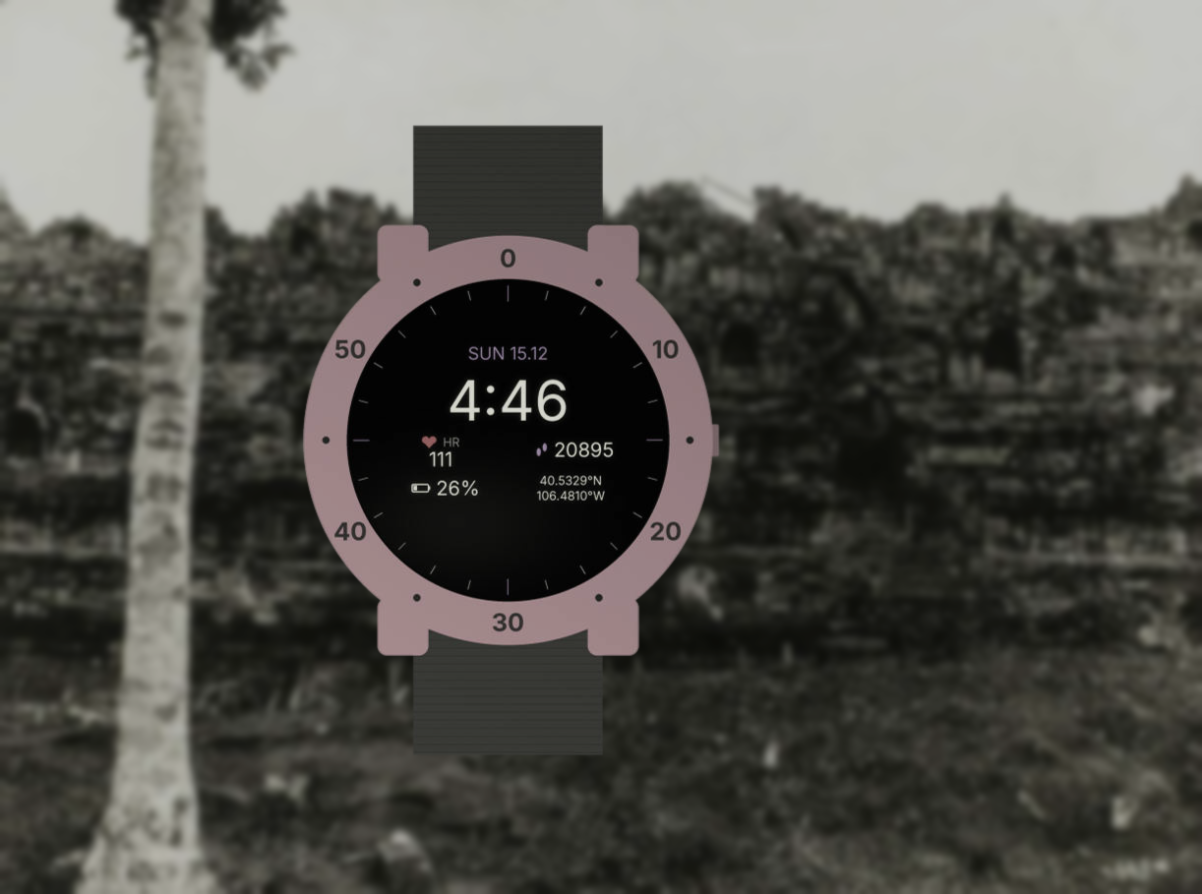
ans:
**4:46**
